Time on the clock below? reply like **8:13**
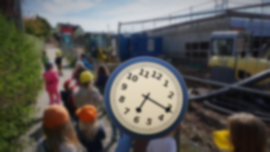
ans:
**6:16**
